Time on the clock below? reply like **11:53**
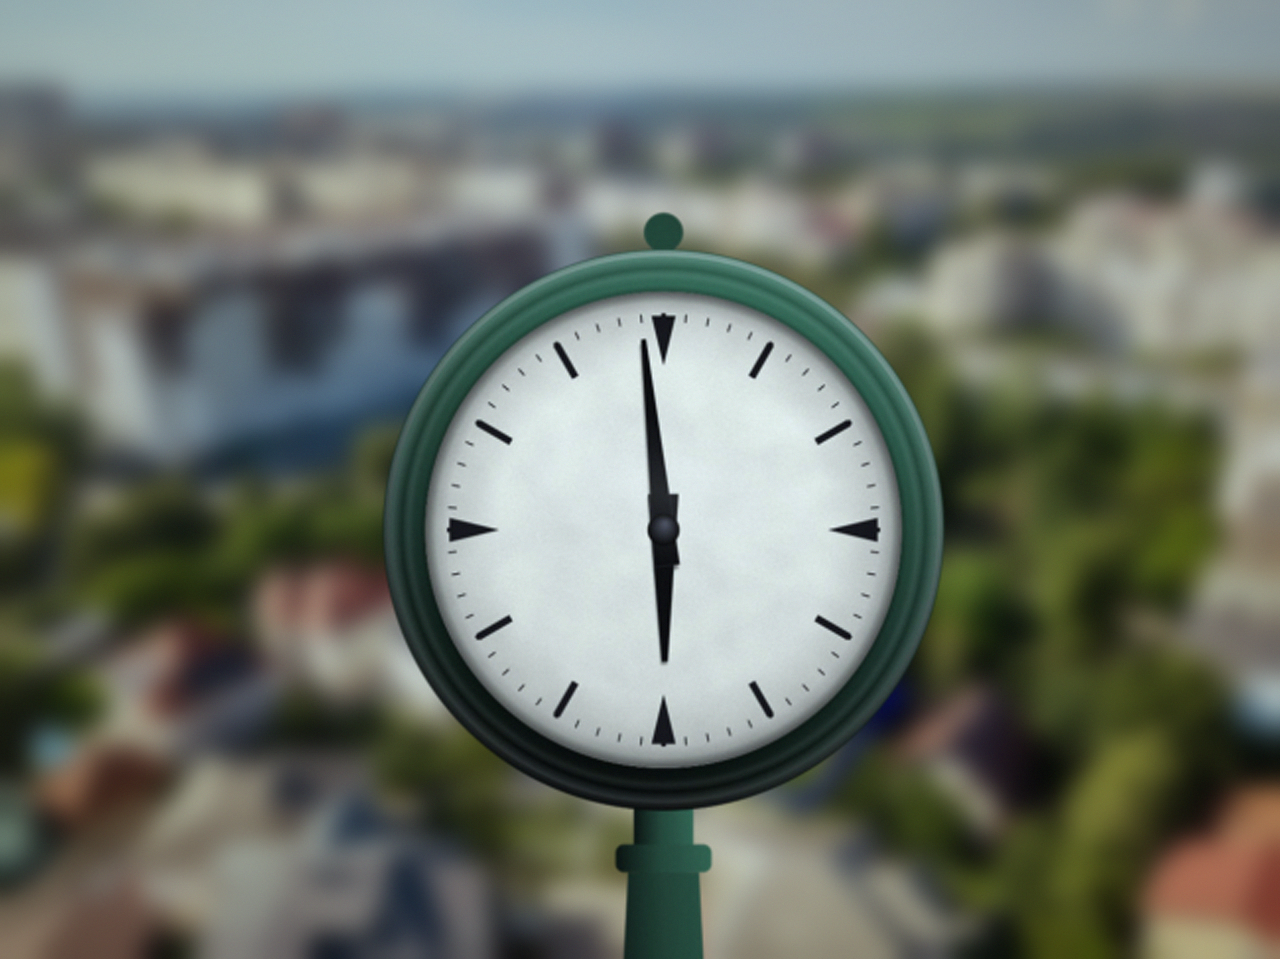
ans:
**5:59**
